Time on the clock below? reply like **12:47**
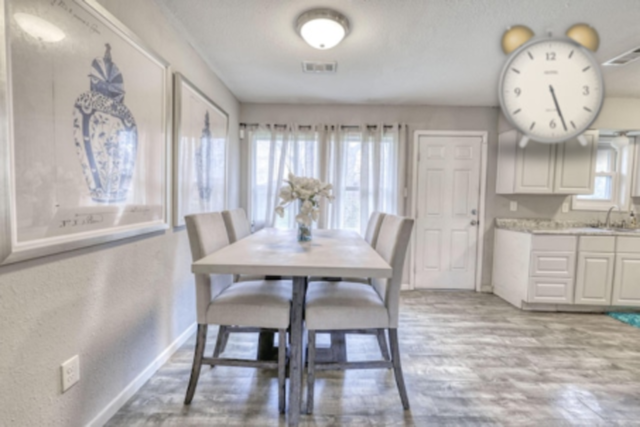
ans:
**5:27**
